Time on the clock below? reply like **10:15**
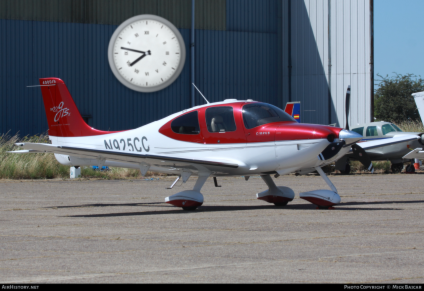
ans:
**7:47**
